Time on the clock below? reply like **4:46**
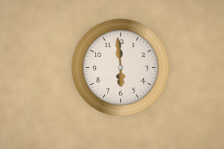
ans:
**5:59**
